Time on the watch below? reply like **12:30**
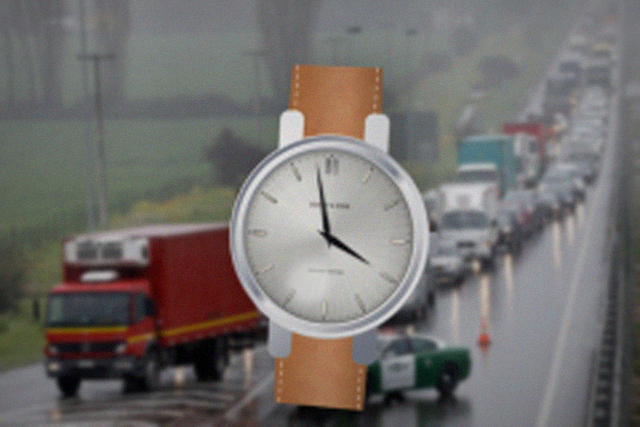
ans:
**3:58**
